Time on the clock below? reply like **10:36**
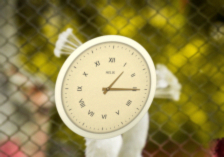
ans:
**1:15**
